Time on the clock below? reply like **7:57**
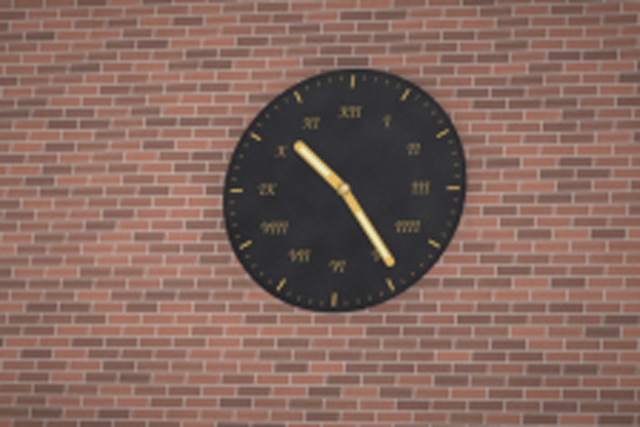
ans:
**10:24**
